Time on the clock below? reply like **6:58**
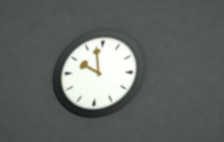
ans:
**9:58**
